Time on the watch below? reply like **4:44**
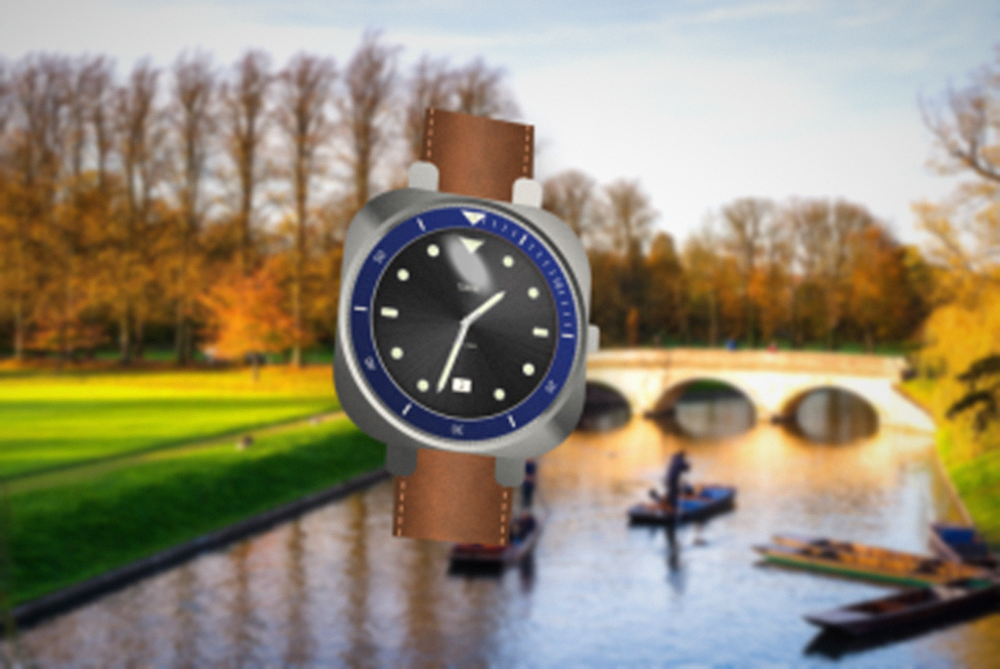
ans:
**1:33**
